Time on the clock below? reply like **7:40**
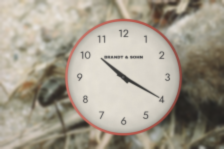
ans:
**10:20**
